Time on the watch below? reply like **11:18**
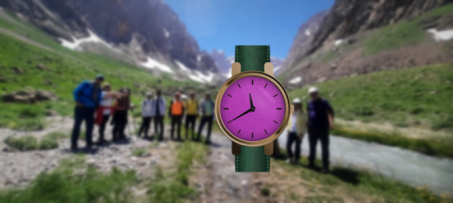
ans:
**11:40**
